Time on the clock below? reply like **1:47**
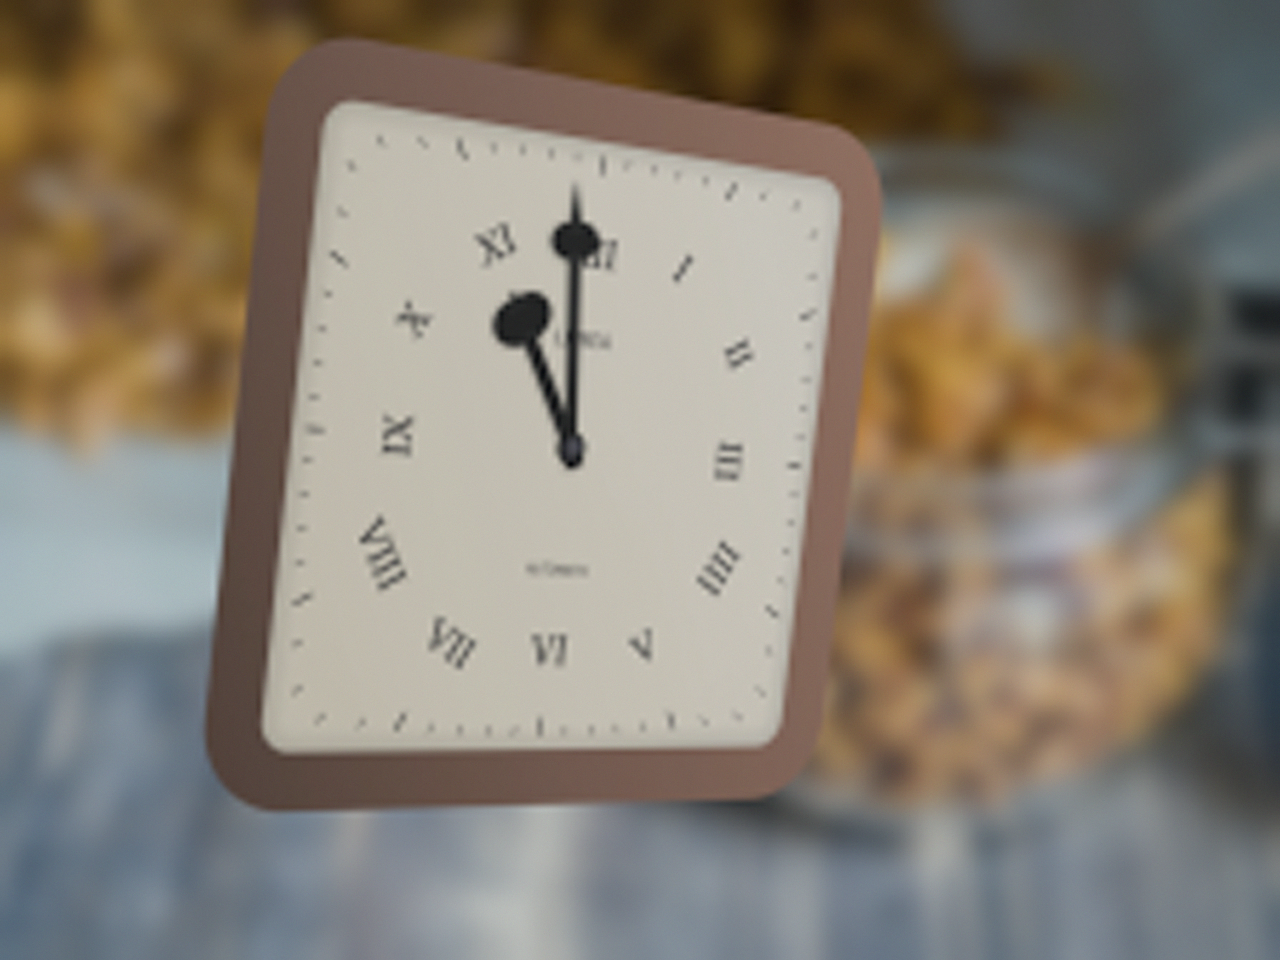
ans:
**10:59**
